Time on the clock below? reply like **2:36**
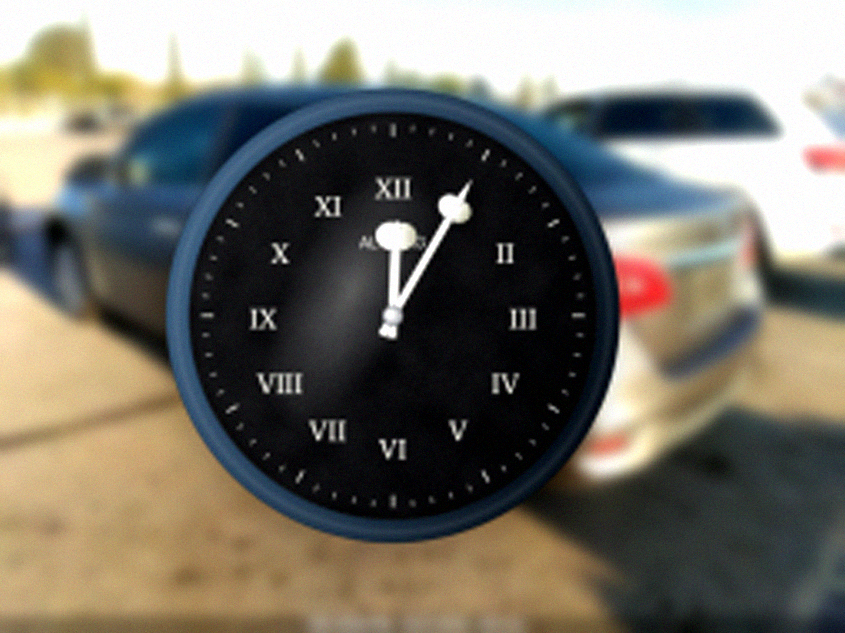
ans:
**12:05**
